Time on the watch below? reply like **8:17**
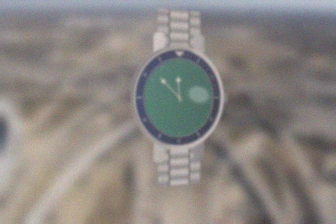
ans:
**11:52**
